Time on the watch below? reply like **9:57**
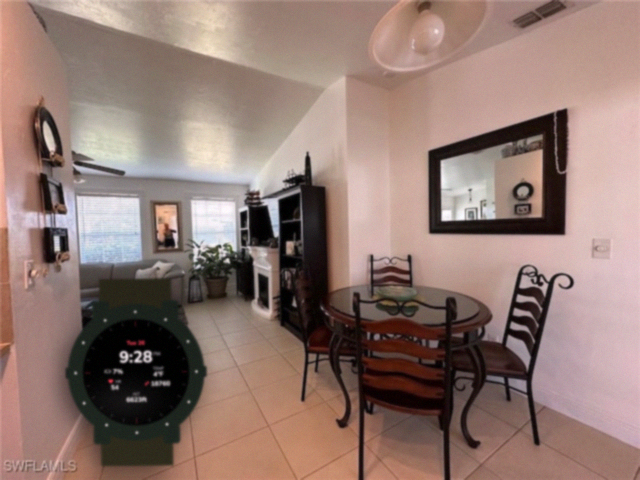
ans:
**9:28**
